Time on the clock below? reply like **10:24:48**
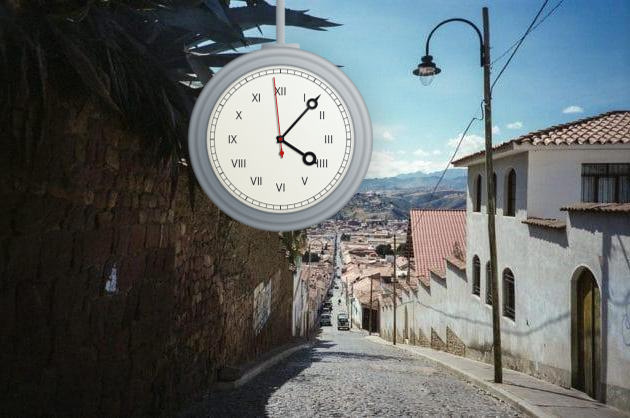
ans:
**4:06:59**
